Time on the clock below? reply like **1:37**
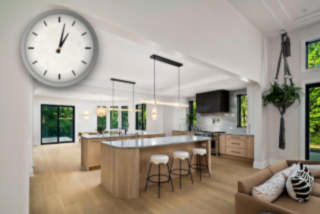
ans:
**1:02**
